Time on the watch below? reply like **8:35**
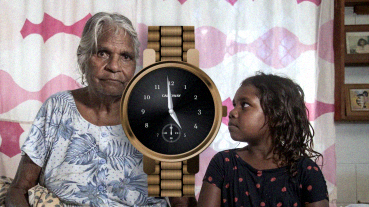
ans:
**4:59**
